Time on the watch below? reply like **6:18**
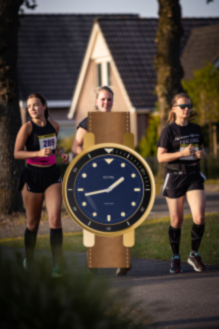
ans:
**1:43**
